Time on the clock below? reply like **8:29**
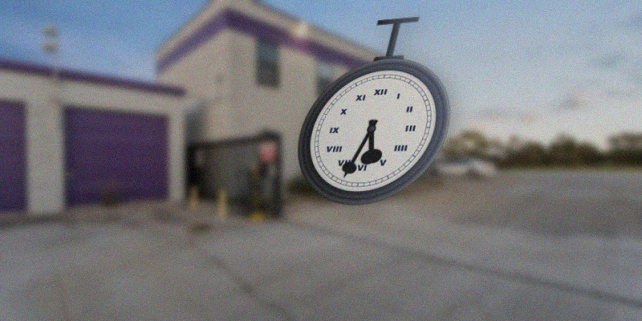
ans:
**5:33**
